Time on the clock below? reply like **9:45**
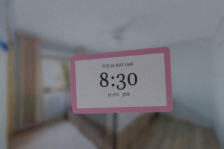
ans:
**8:30**
